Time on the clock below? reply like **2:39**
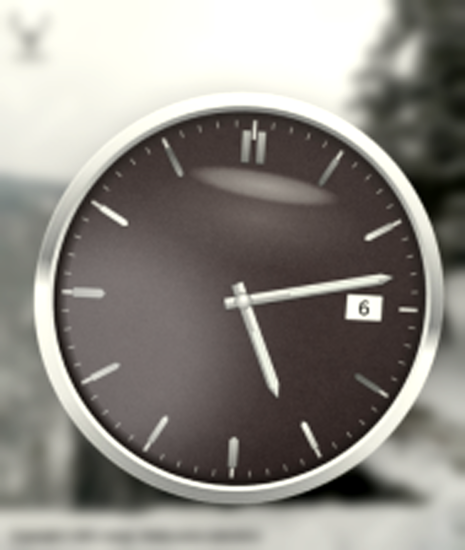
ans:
**5:13**
